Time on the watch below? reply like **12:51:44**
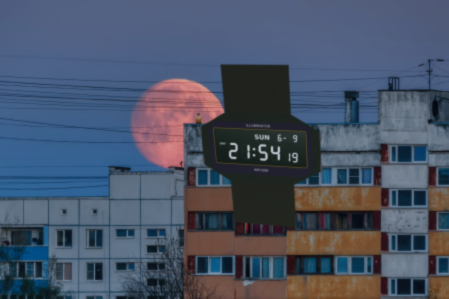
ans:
**21:54:19**
